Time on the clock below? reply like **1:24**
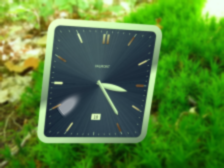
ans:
**3:24**
